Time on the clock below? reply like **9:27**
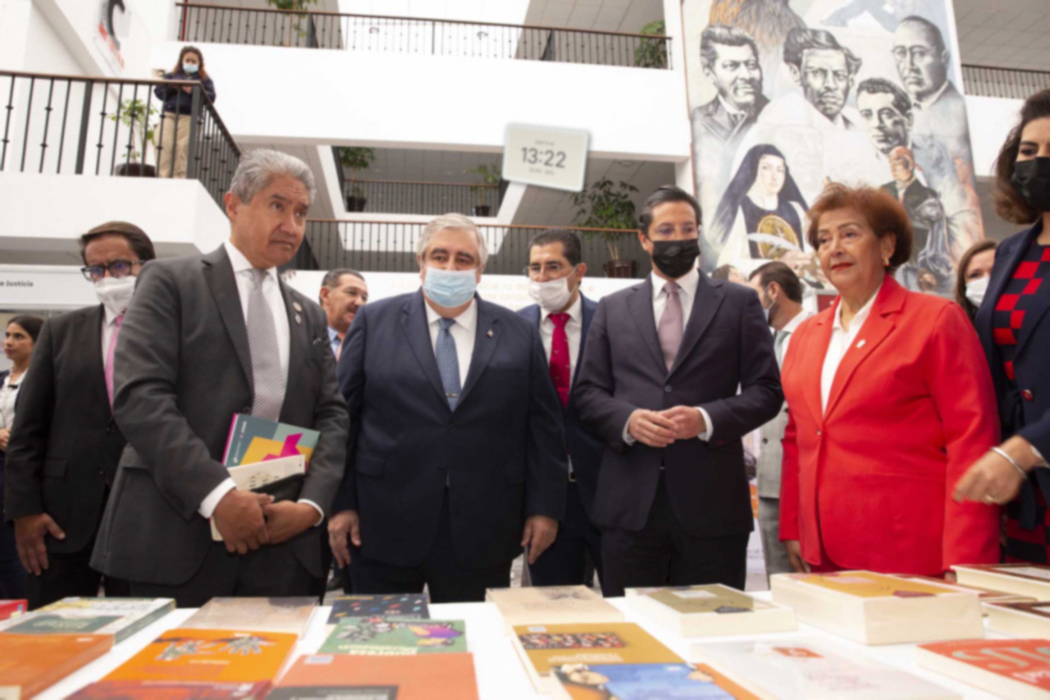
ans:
**13:22**
